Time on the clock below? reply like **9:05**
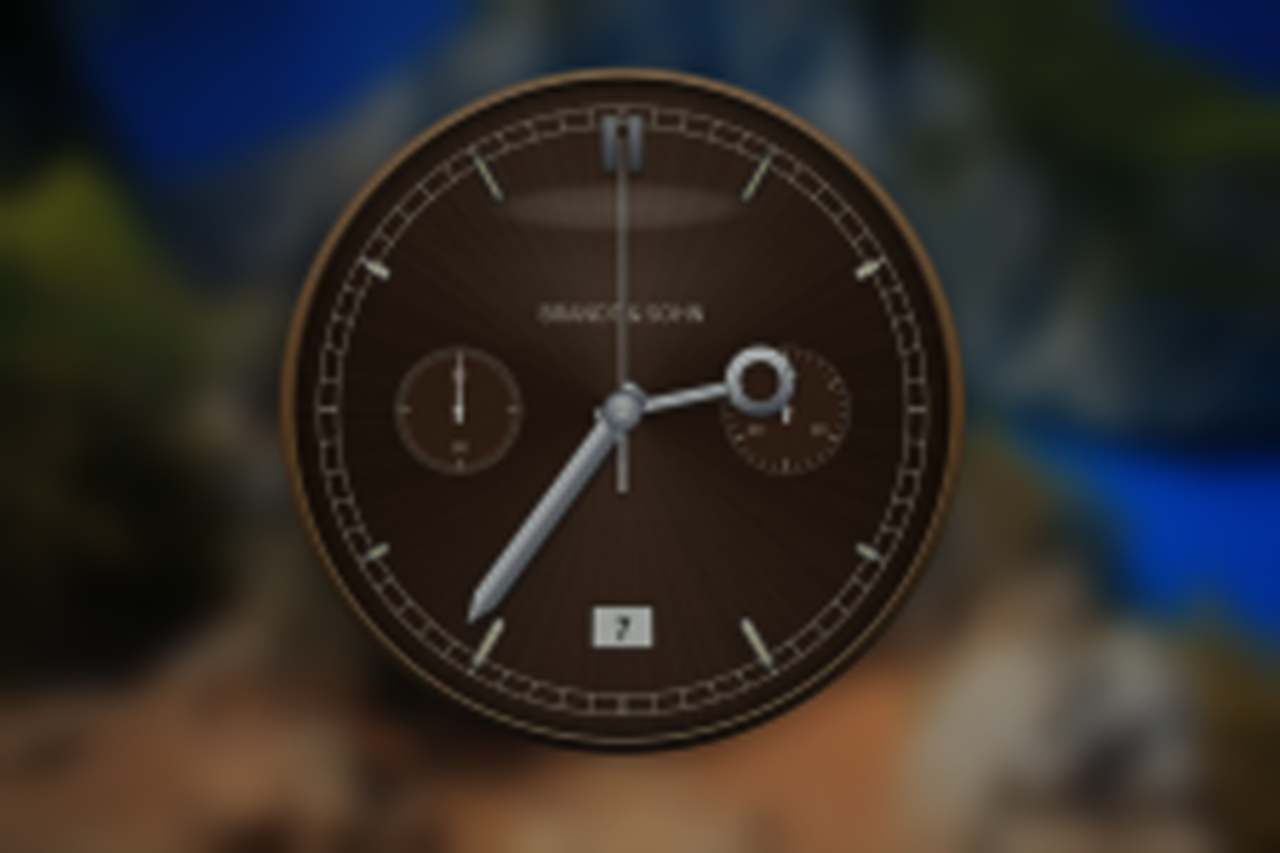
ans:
**2:36**
